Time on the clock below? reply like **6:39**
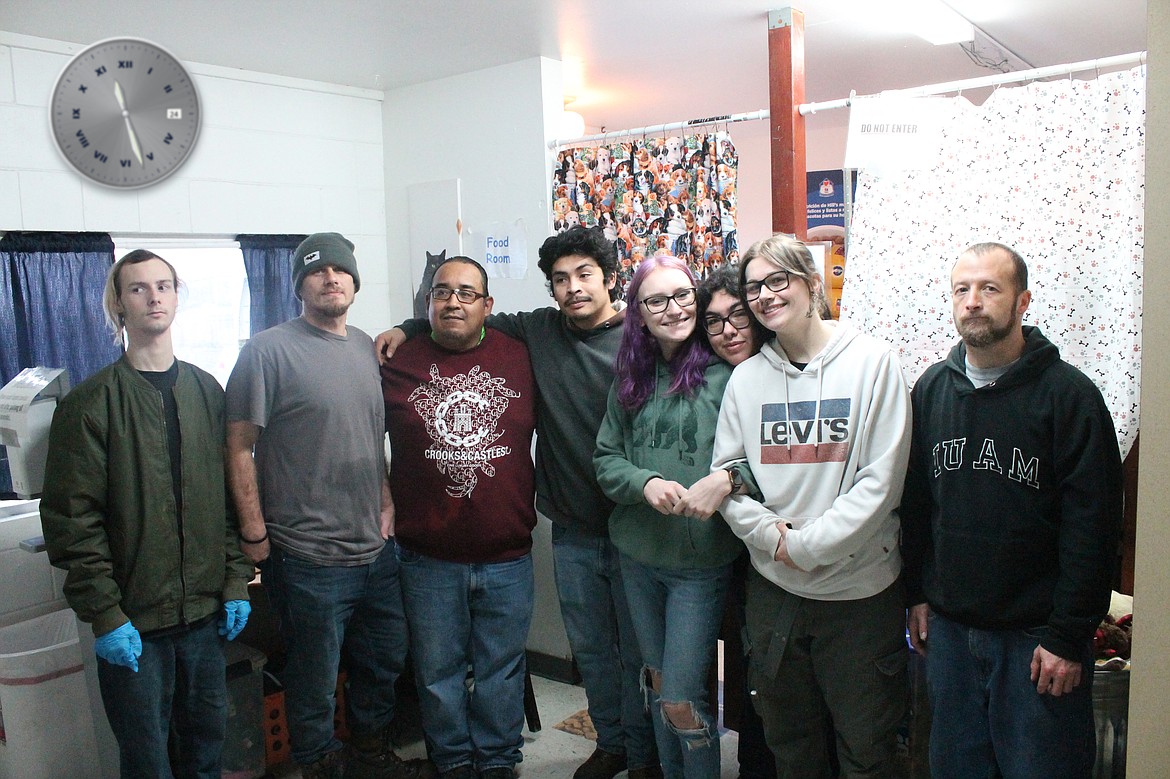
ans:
**11:27**
